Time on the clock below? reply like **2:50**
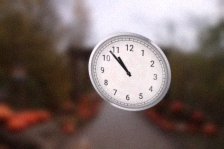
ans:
**10:53**
